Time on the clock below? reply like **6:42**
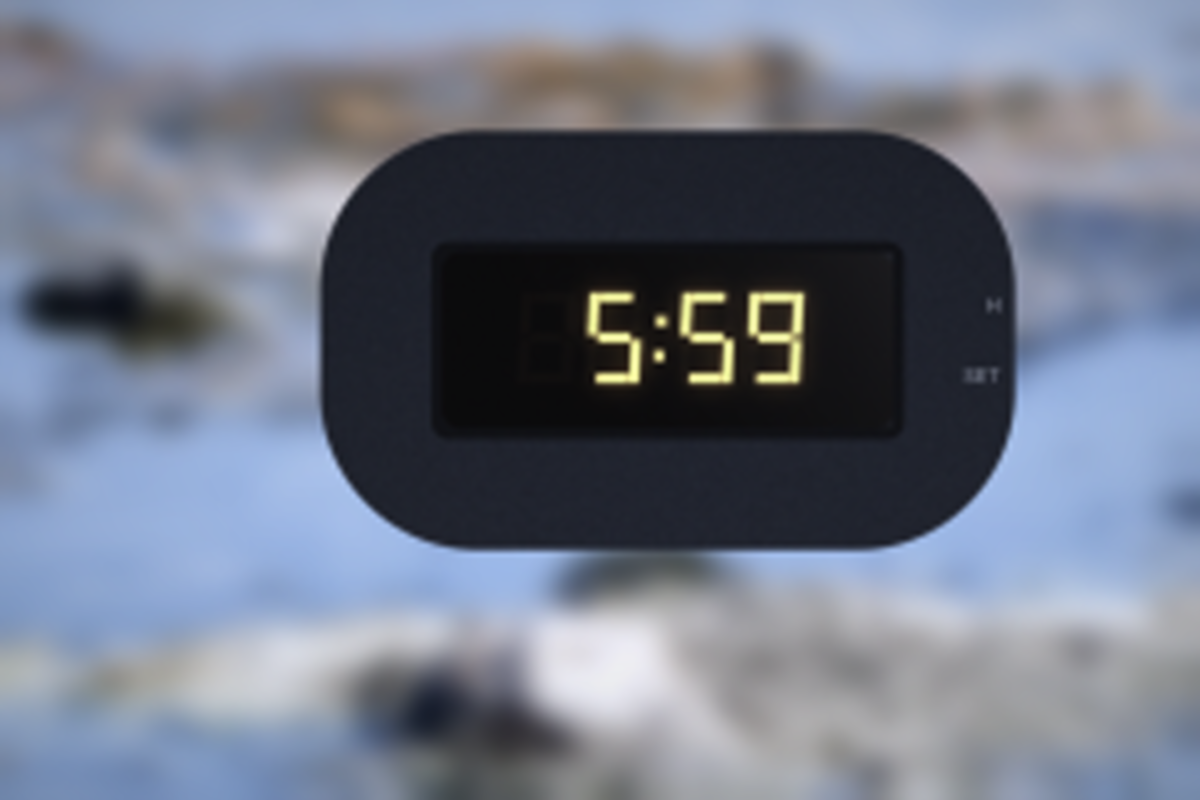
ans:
**5:59**
